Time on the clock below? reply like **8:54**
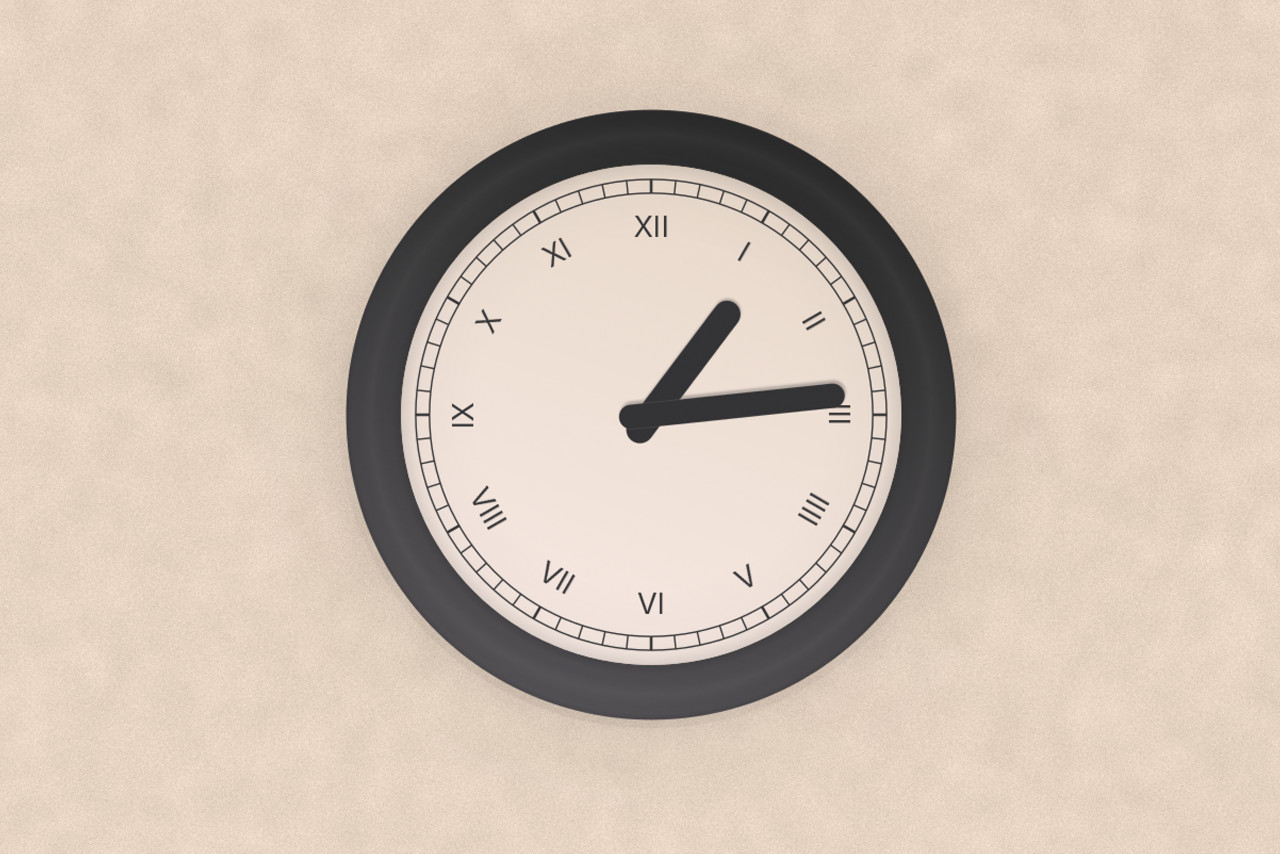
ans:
**1:14**
